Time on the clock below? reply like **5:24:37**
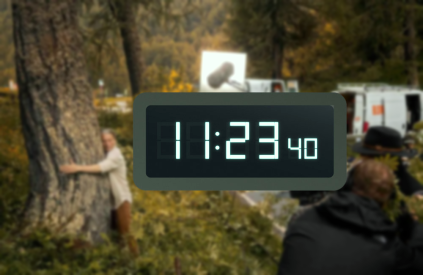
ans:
**11:23:40**
